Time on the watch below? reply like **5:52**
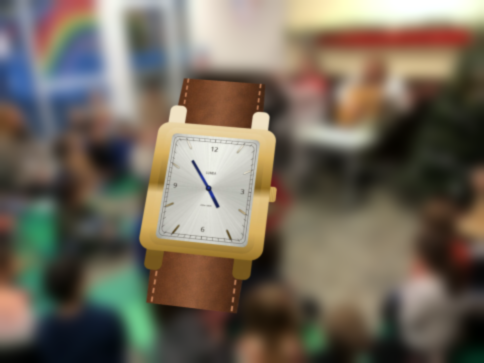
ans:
**4:54**
